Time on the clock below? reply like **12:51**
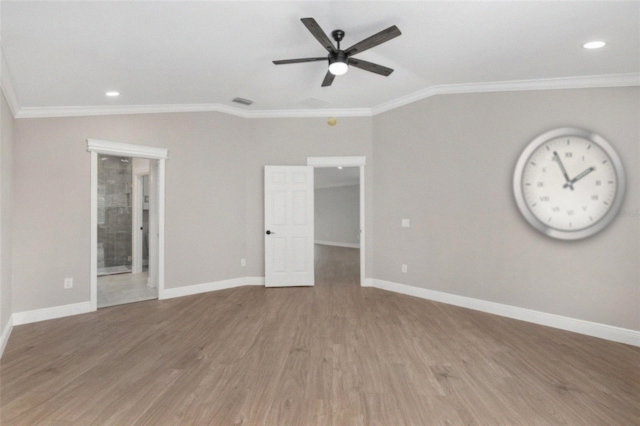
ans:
**1:56**
